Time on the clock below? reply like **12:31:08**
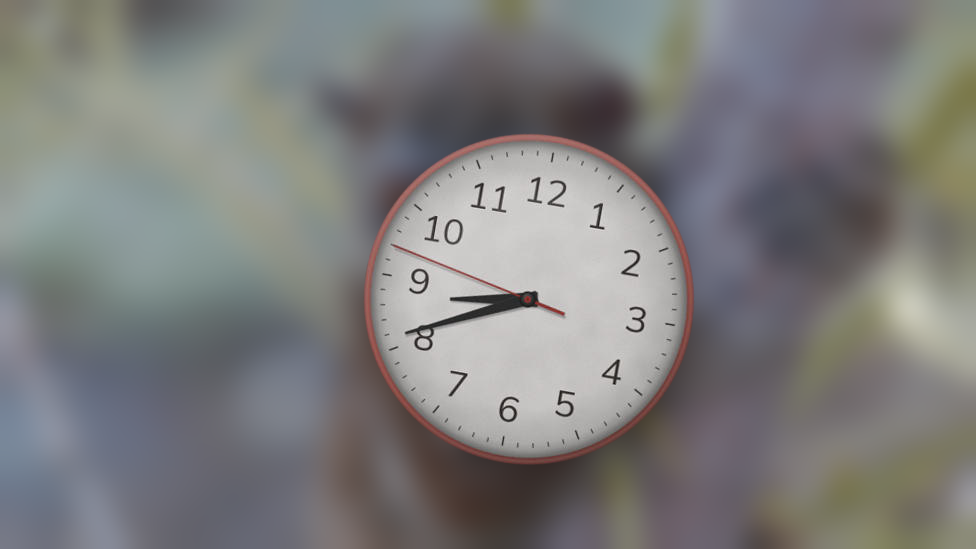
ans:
**8:40:47**
